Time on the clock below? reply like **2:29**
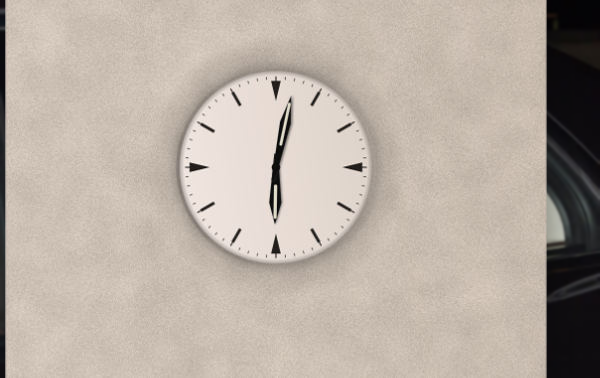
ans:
**6:02**
